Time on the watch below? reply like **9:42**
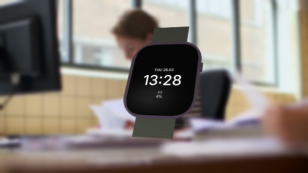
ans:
**13:28**
